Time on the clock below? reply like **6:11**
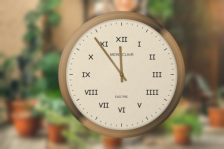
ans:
**11:54**
